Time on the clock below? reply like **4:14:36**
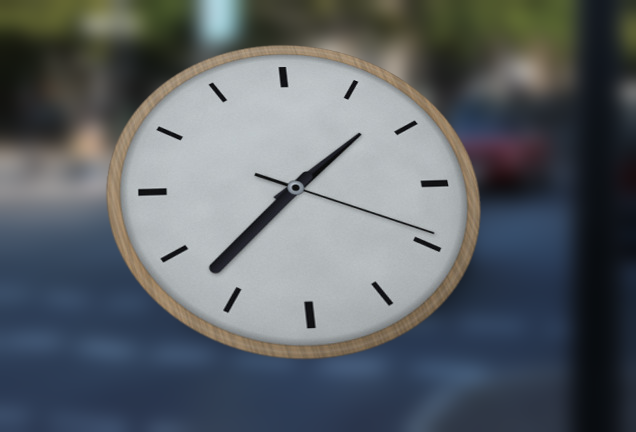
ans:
**1:37:19**
